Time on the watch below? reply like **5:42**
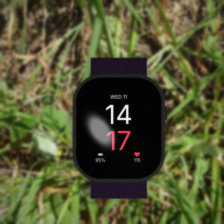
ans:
**14:17**
